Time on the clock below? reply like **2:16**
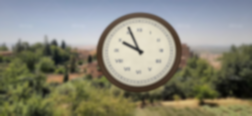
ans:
**9:56**
